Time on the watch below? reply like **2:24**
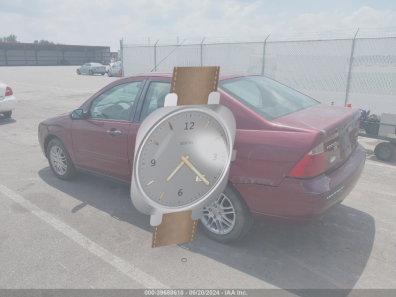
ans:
**7:22**
